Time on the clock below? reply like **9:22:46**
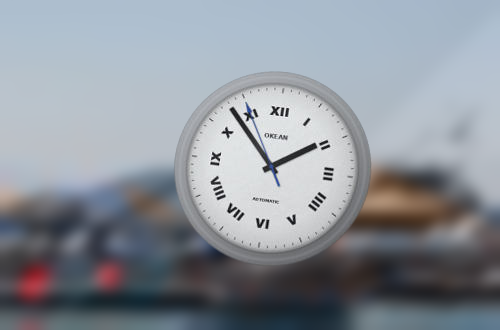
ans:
**1:52:55**
